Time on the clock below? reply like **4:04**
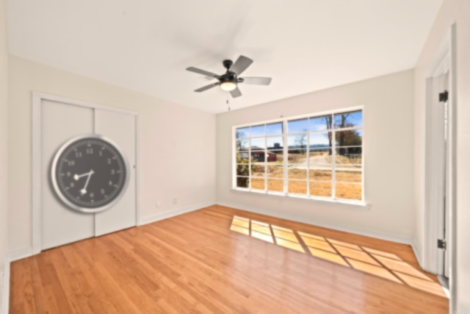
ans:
**8:34**
